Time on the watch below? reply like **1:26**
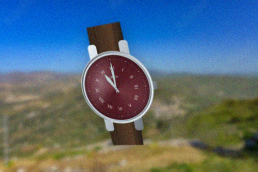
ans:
**11:00**
